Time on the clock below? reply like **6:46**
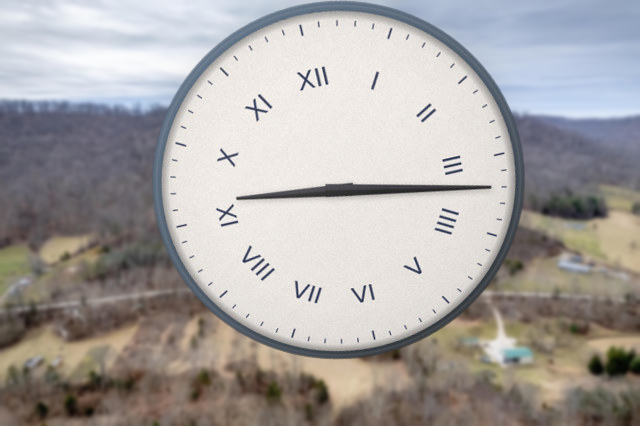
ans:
**9:17**
